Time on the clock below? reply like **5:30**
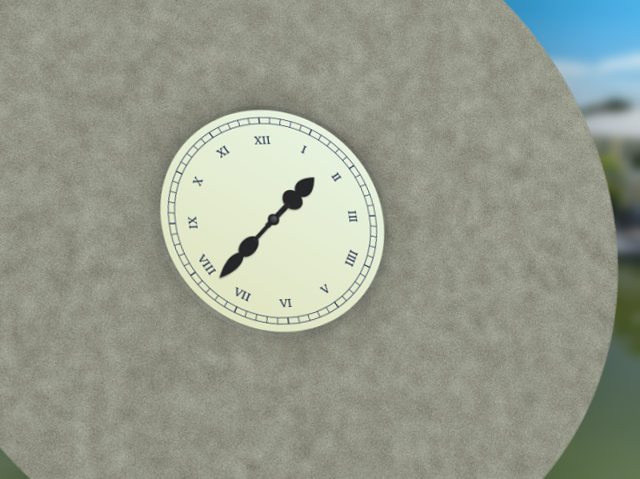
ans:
**1:38**
